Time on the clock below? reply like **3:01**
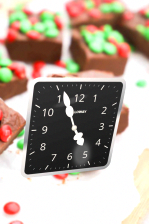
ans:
**4:56**
